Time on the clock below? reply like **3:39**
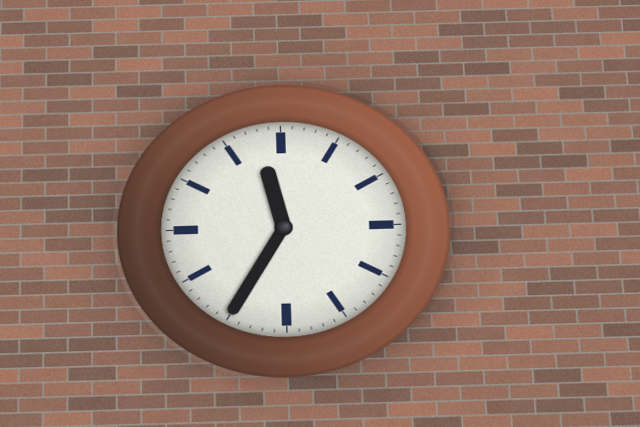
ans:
**11:35**
